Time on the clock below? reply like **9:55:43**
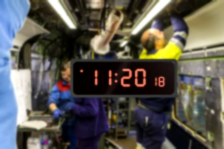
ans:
**11:20:18**
